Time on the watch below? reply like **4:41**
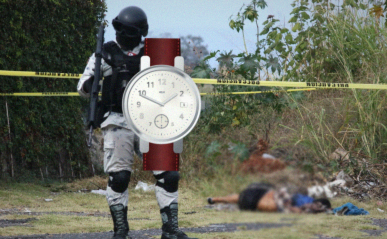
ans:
**1:49**
